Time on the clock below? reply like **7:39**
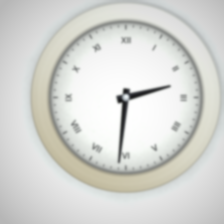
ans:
**2:31**
